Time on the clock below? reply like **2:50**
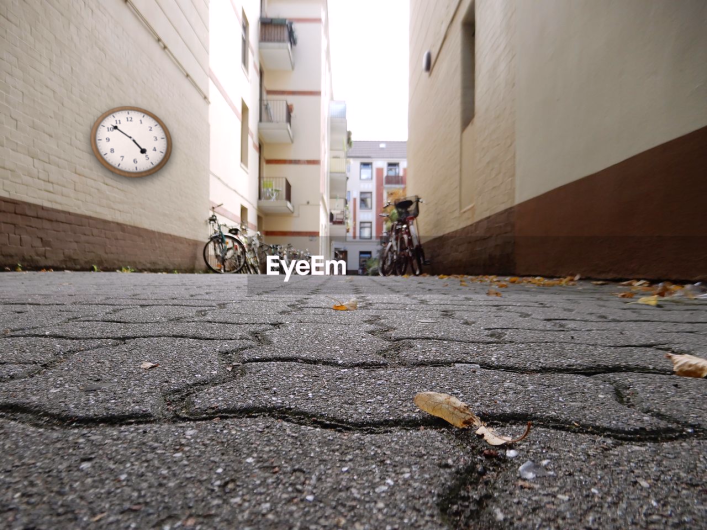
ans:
**4:52**
